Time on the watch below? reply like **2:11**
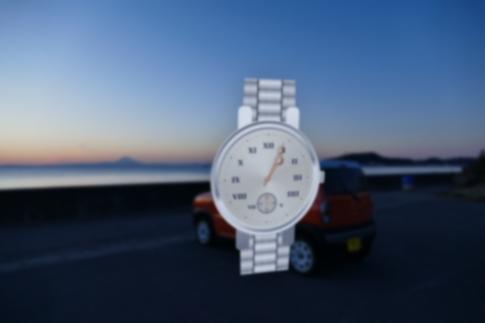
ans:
**1:04**
